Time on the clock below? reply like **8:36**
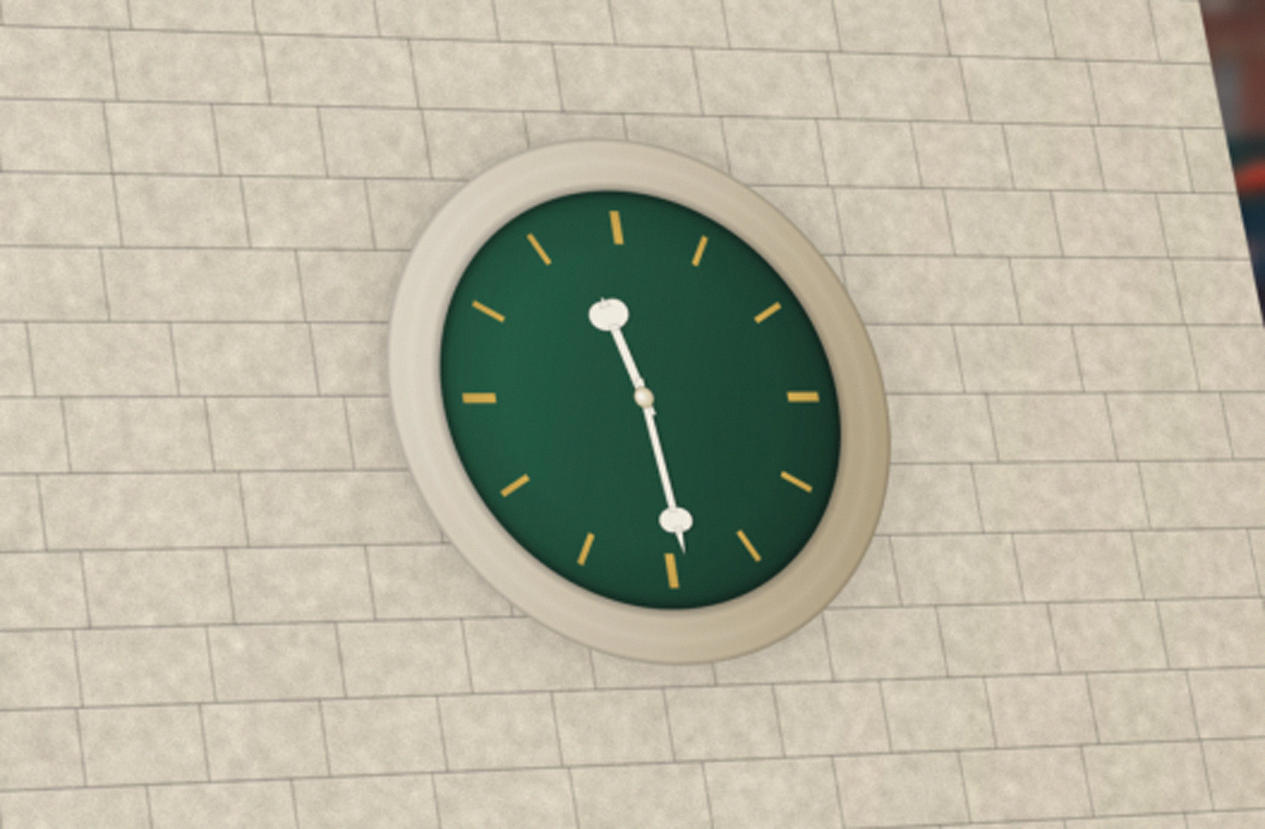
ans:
**11:29**
